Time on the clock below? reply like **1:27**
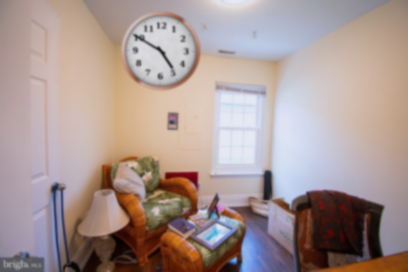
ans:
**4:50**
